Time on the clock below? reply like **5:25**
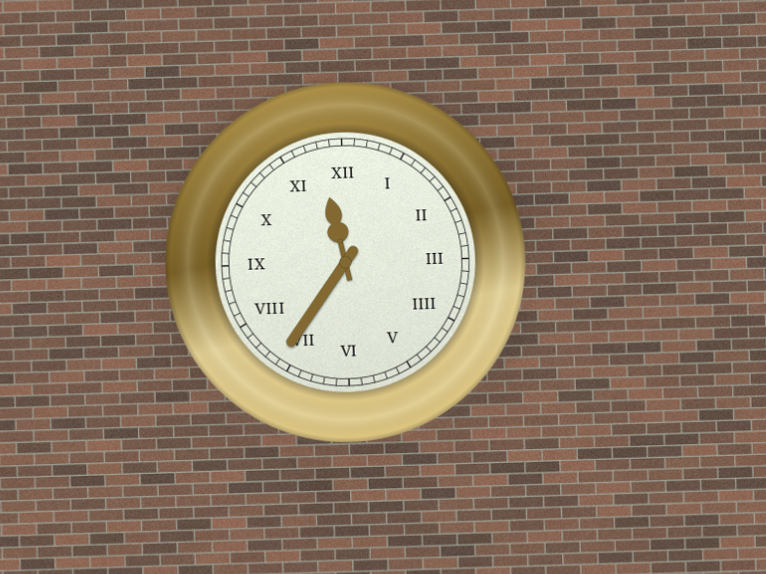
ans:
**11:36**
